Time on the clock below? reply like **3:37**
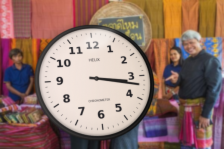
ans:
**3:17**
